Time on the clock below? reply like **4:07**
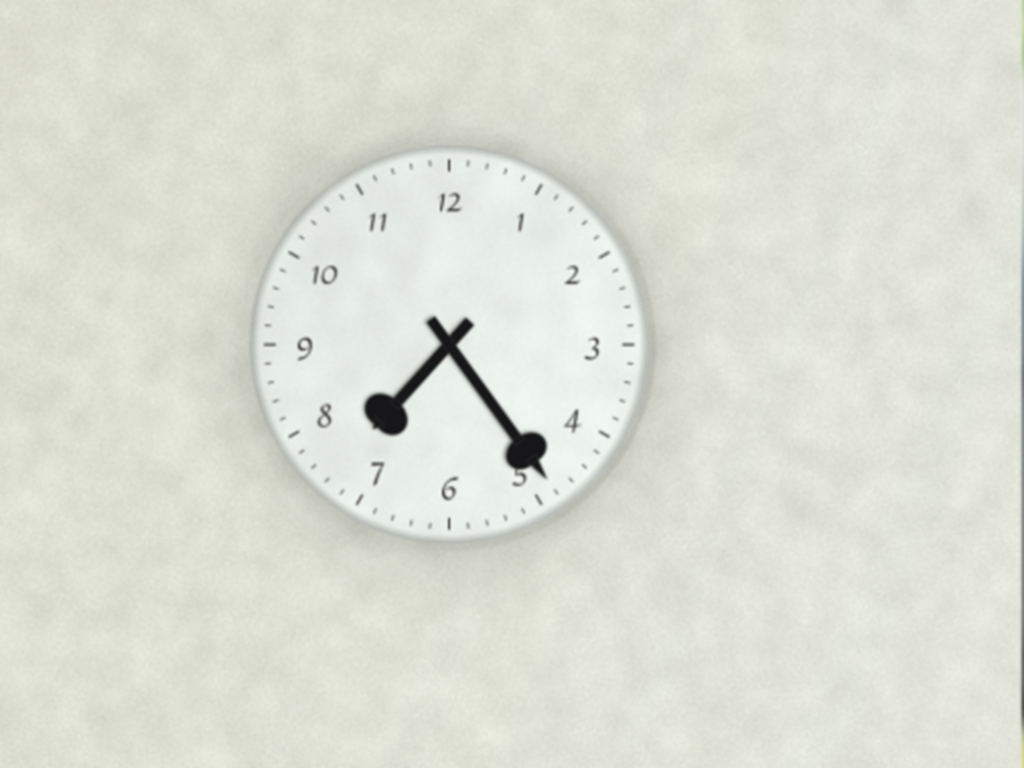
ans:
**7:24**
